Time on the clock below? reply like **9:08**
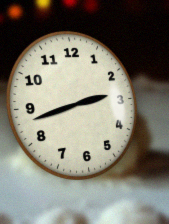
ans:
**2:43**
